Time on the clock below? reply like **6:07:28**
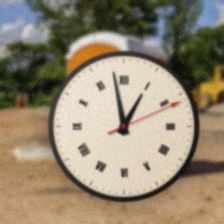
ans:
**12:58:11**
